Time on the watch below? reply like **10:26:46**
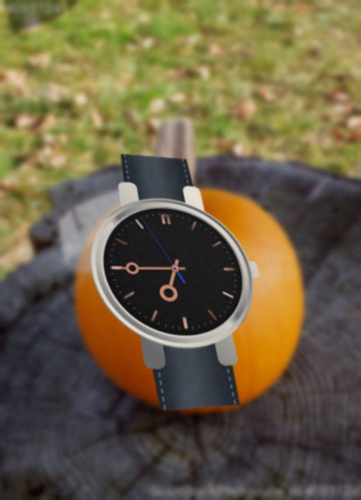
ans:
**6:44:56**
